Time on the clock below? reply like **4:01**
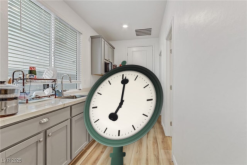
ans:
**7:01**
